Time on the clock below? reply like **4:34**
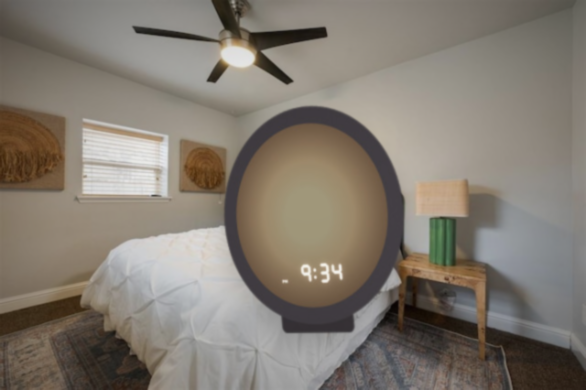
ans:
**9:34**
